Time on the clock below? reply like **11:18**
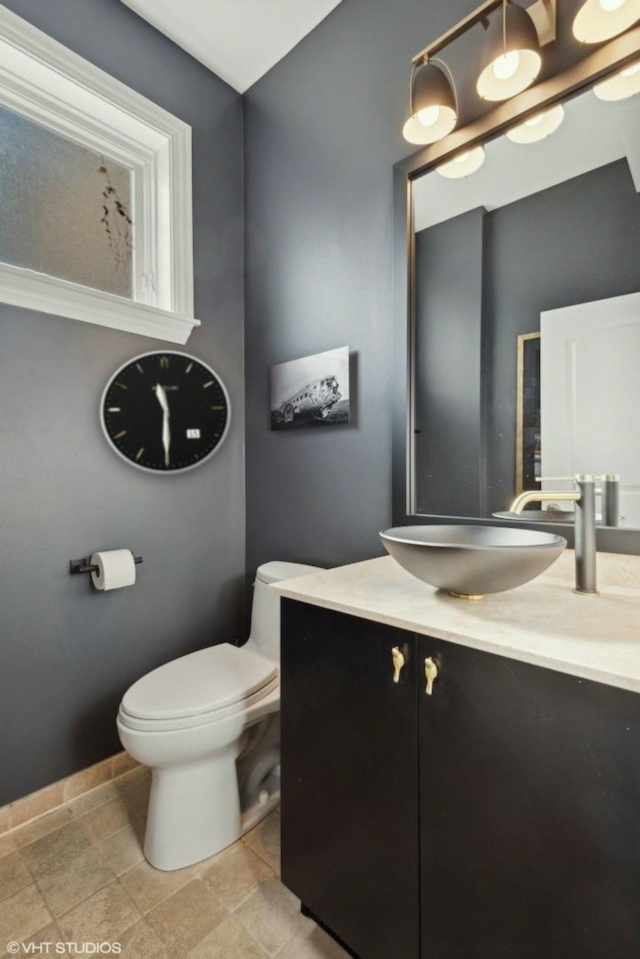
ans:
**11:30**
